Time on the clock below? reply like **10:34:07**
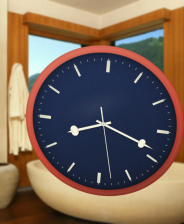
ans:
**8:18:28**
